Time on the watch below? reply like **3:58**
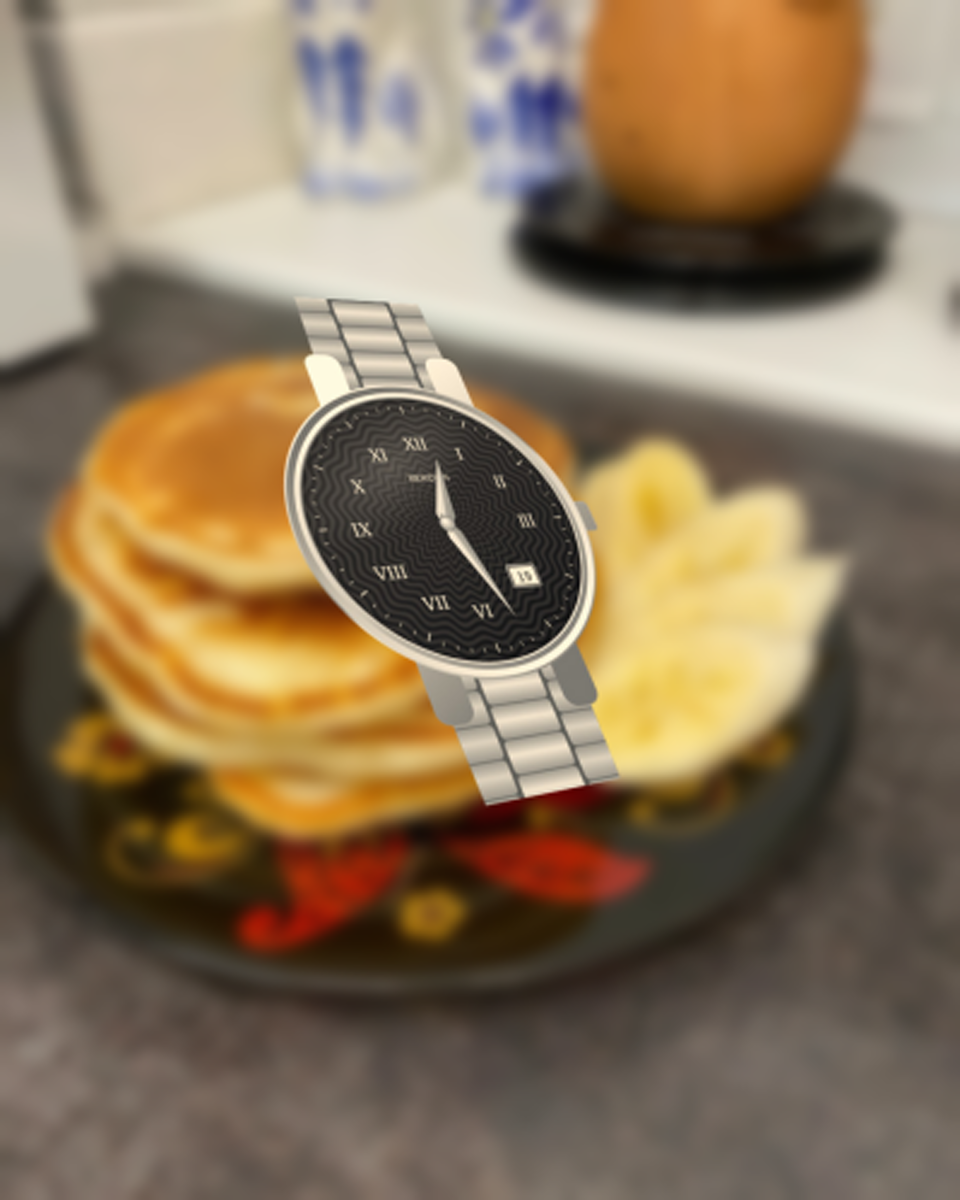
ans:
**12:27**
